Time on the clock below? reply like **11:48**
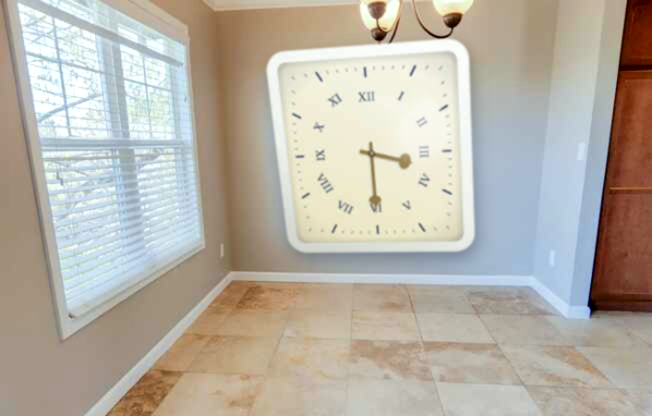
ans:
**3:30**
